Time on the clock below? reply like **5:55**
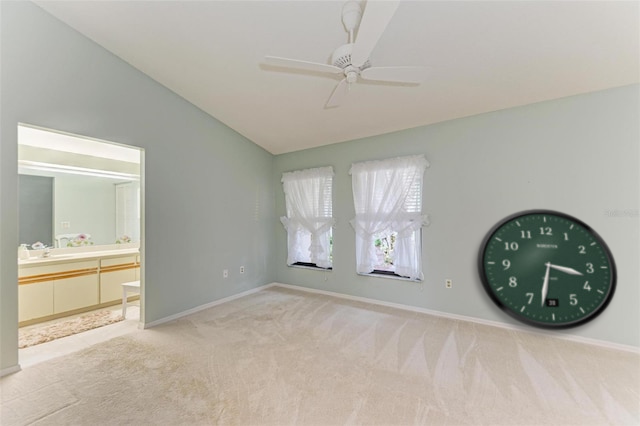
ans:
**3:32**
